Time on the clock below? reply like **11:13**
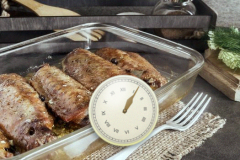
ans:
**1:06**
